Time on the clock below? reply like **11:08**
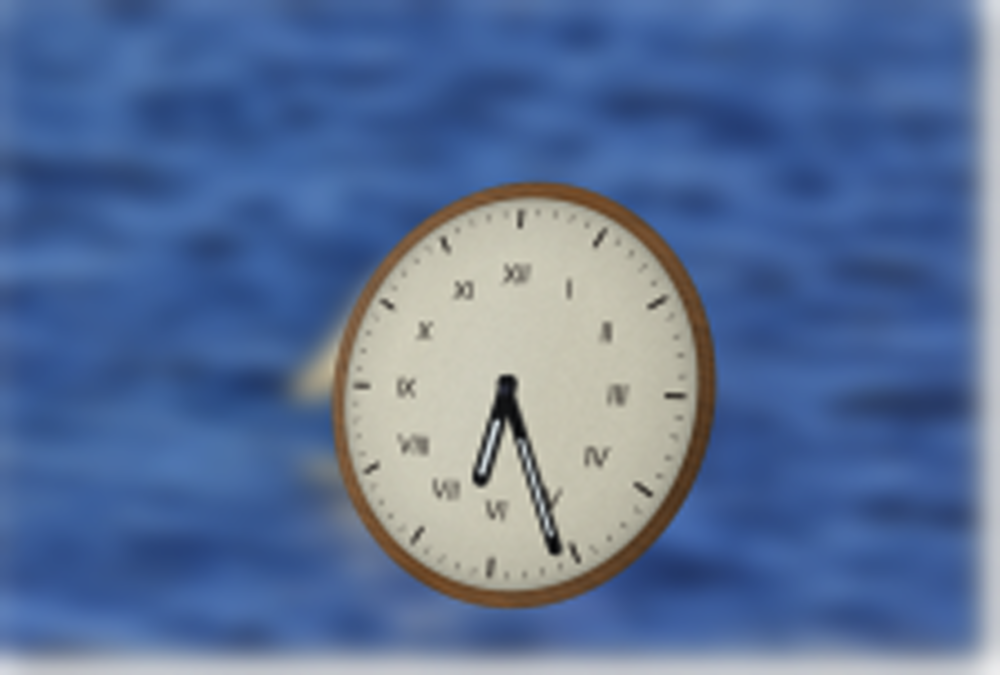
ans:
**6:26**
